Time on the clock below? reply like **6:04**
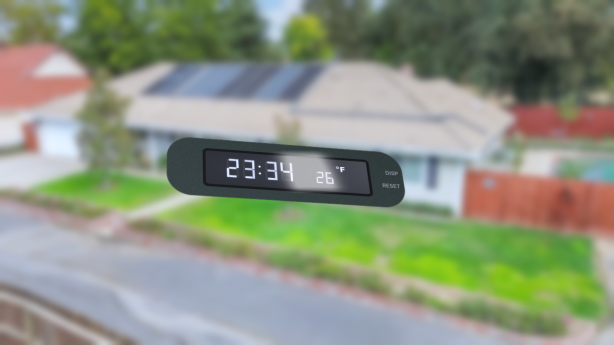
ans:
**23:34**
